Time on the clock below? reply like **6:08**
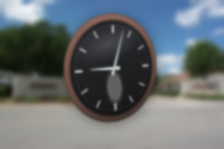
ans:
**9:03**
